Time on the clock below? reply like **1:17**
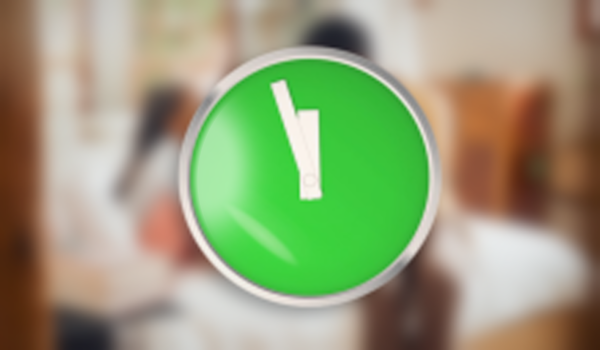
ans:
**11:57**
